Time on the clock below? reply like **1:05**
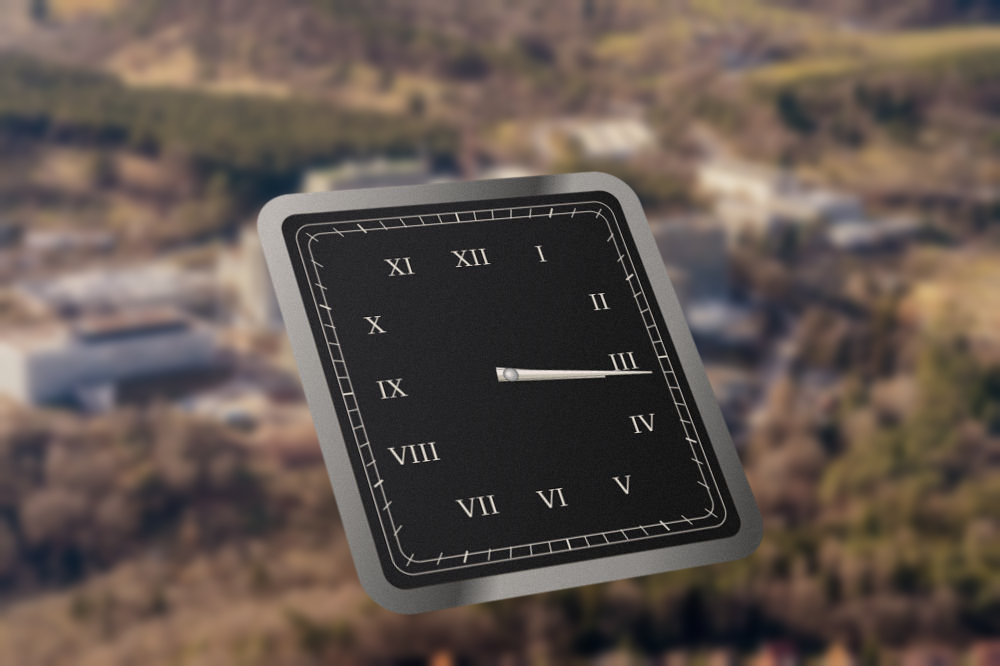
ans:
**3:16**
